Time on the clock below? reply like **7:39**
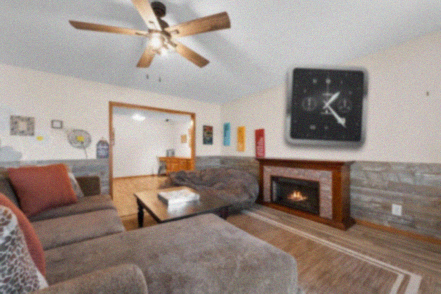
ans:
**1:23**
